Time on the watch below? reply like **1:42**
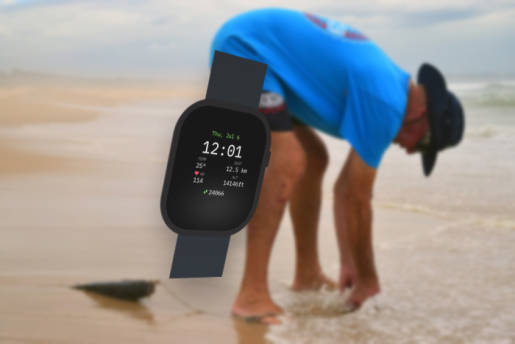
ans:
**12:01**
